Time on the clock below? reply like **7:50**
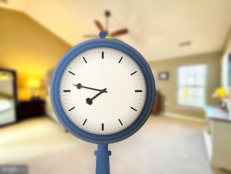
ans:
**7:47**
